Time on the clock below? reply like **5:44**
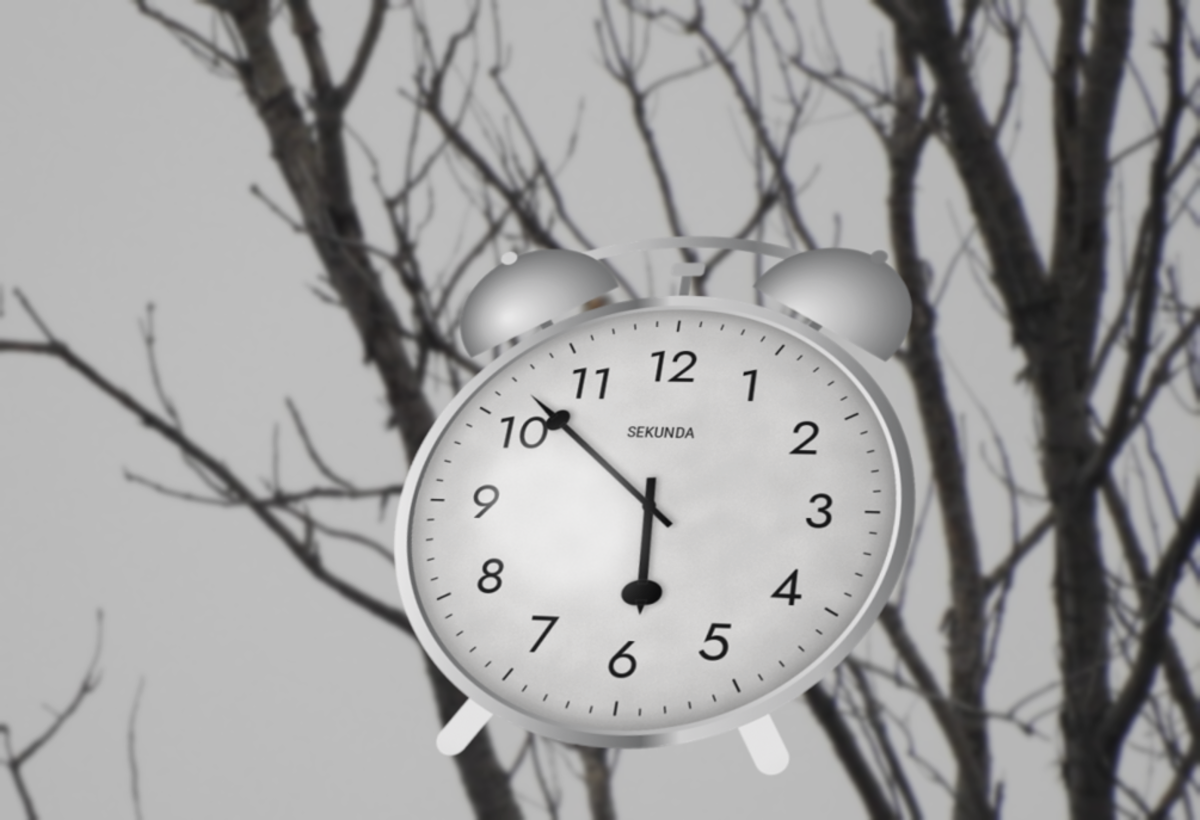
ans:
**5:52**
